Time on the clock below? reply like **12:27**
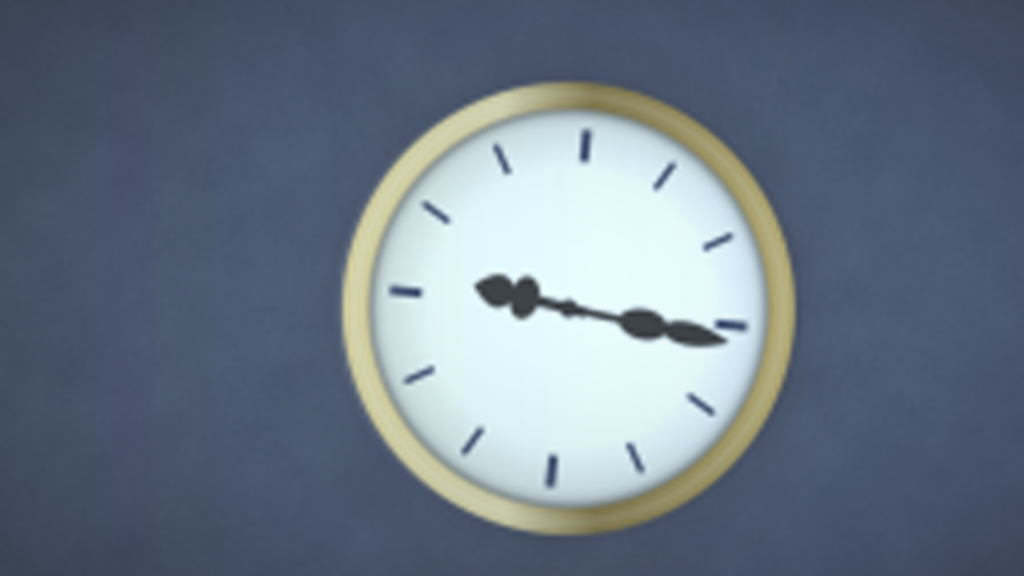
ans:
**9:16**
